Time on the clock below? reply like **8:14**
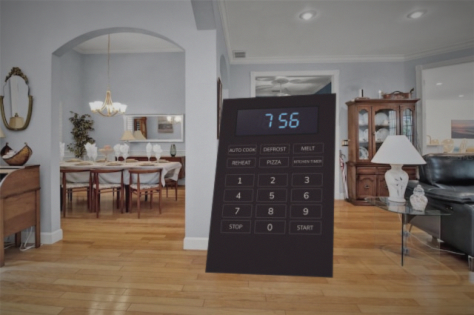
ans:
**7:56**
